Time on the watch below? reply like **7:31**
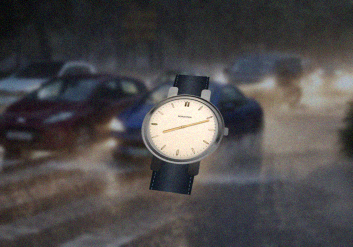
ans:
**8:11**
